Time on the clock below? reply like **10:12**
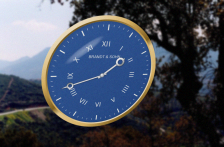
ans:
**1:42**
